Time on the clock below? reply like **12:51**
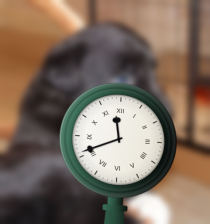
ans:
**11:41**
